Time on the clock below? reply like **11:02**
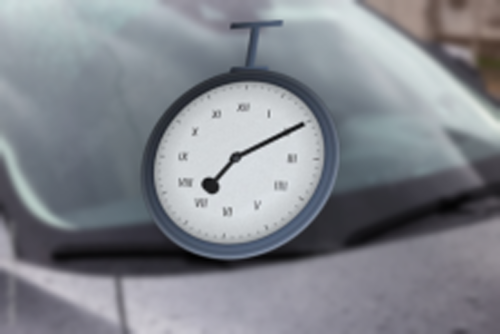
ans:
**7:10**
